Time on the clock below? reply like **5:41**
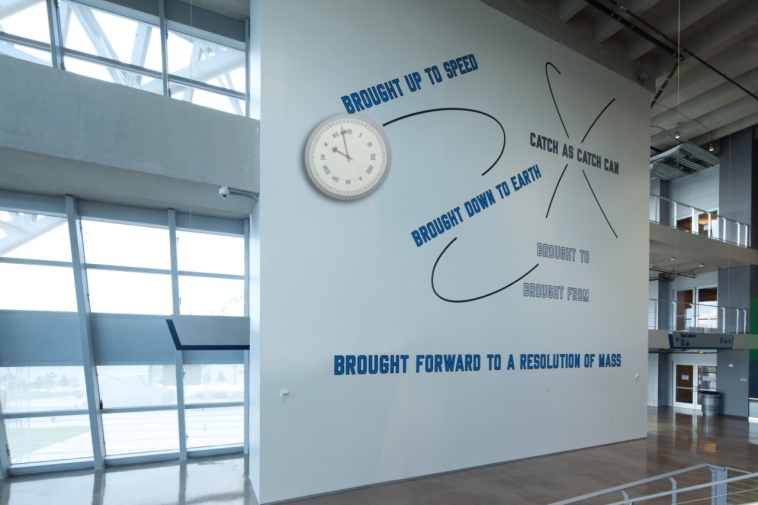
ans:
**9:58**
